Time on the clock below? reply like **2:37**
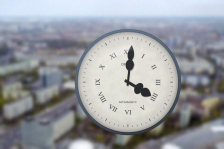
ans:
**4:01**
